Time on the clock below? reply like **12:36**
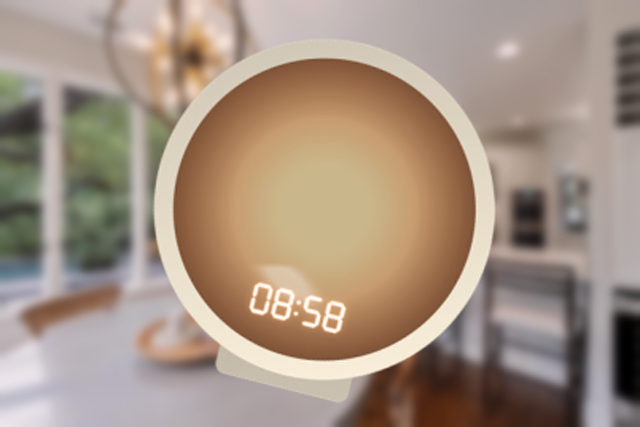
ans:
**8:58**
